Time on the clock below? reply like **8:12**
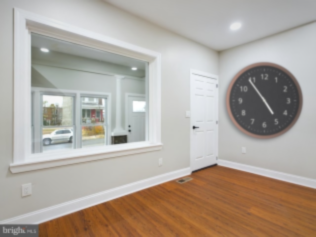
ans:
**4:54**
